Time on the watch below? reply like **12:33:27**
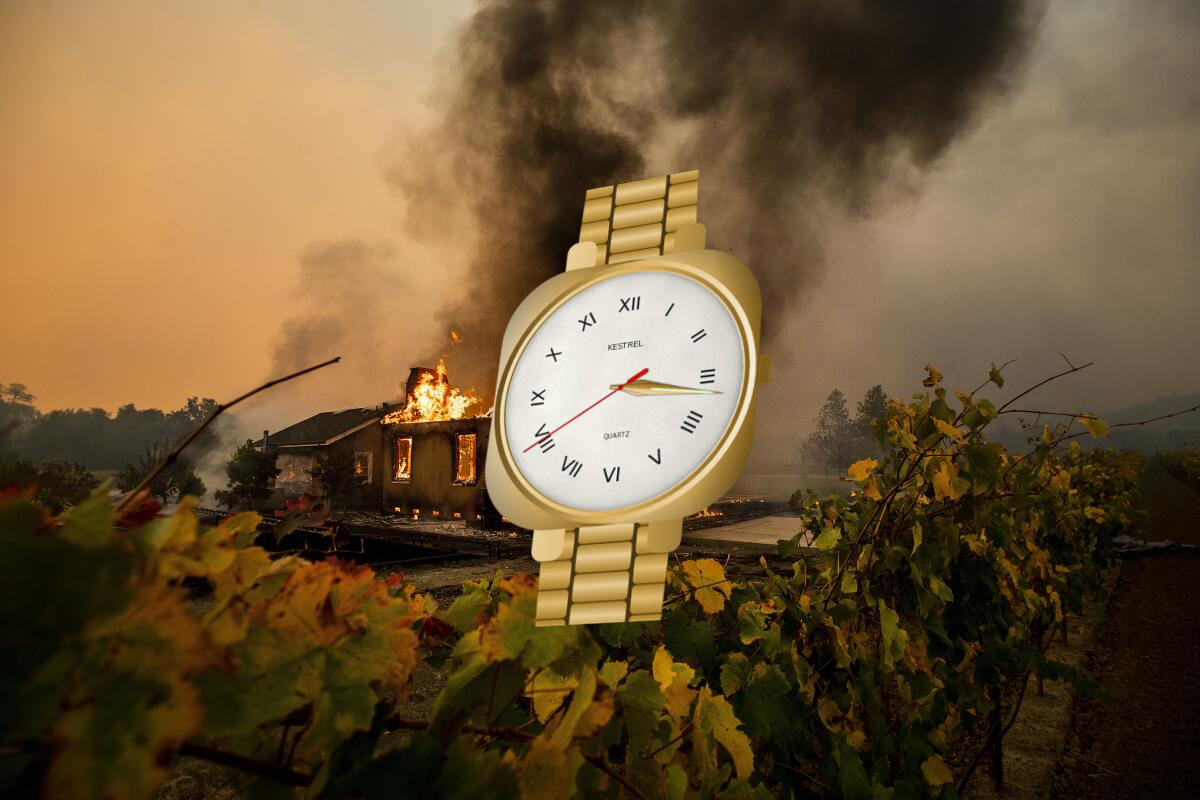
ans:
**3:16:40**
